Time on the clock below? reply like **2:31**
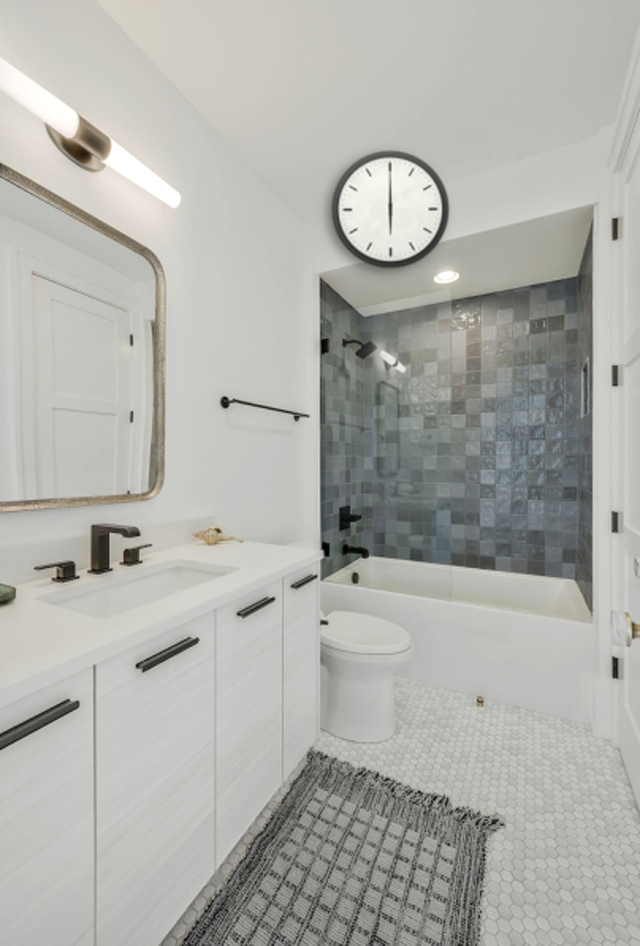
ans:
**6:00**
